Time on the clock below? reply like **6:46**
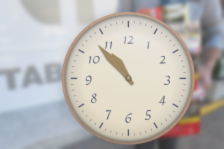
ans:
**10:53**
